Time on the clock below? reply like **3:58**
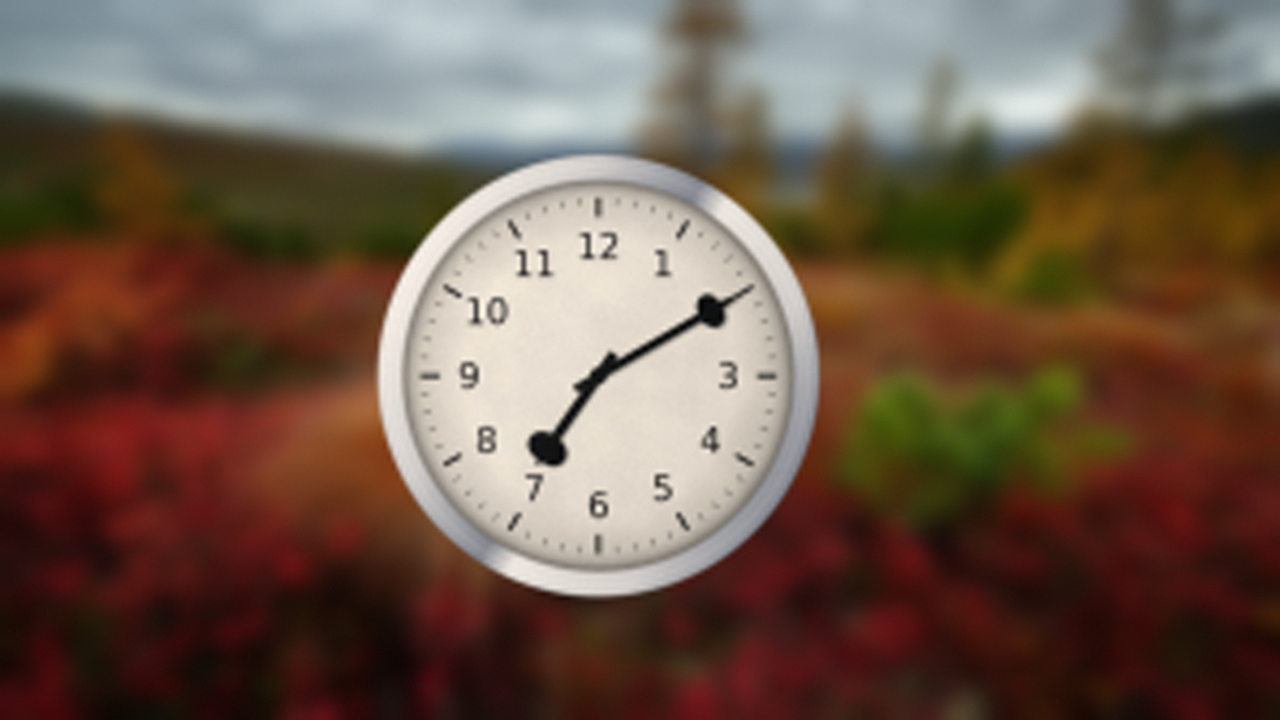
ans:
**7:10**
